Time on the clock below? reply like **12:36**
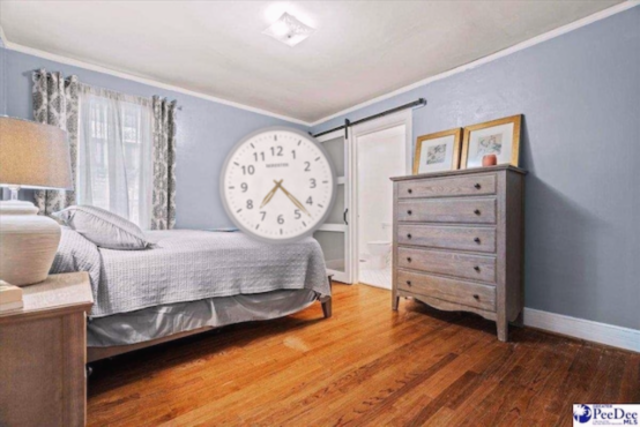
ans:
**7:23**
